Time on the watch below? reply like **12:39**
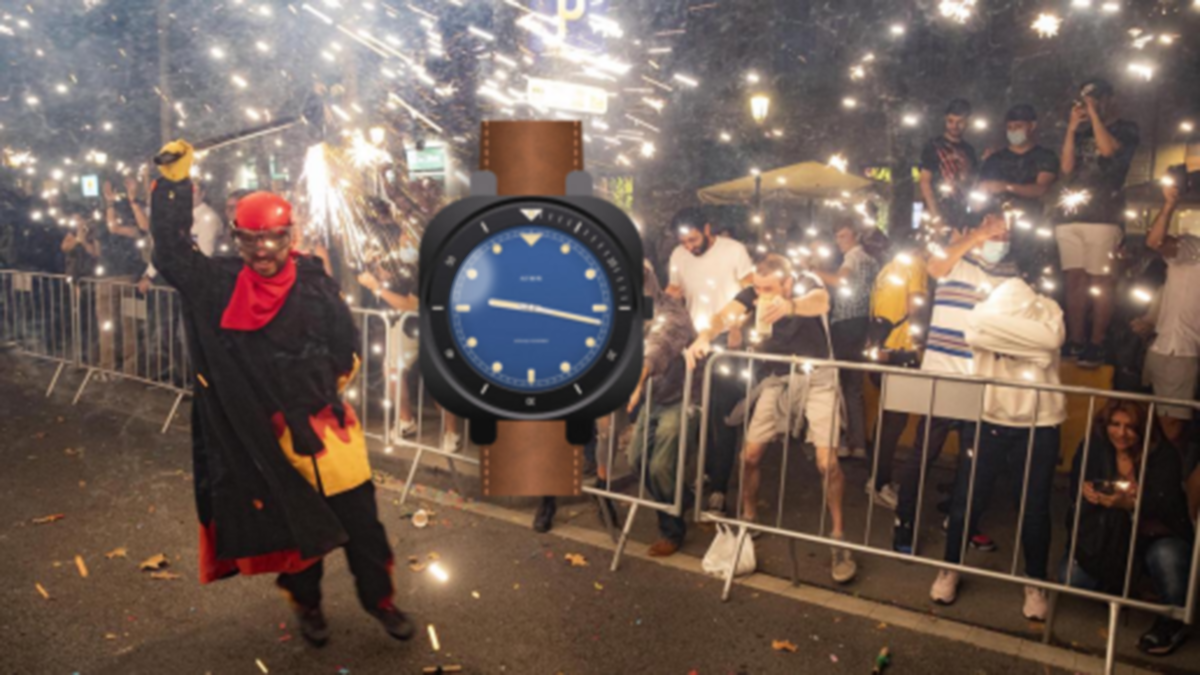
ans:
**9:17**
